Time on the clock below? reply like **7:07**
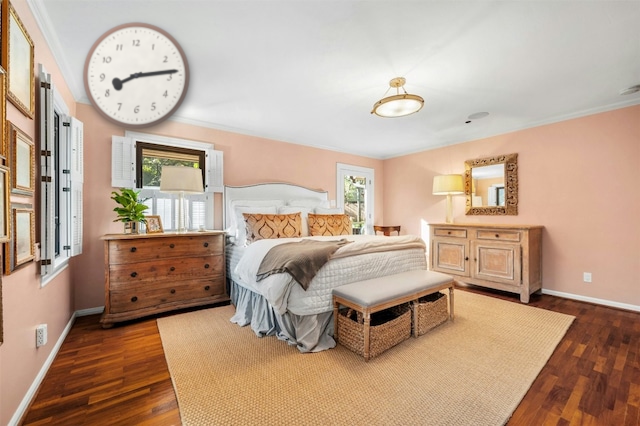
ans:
**8:14**
